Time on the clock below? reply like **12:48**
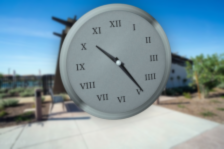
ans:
**10:24**
